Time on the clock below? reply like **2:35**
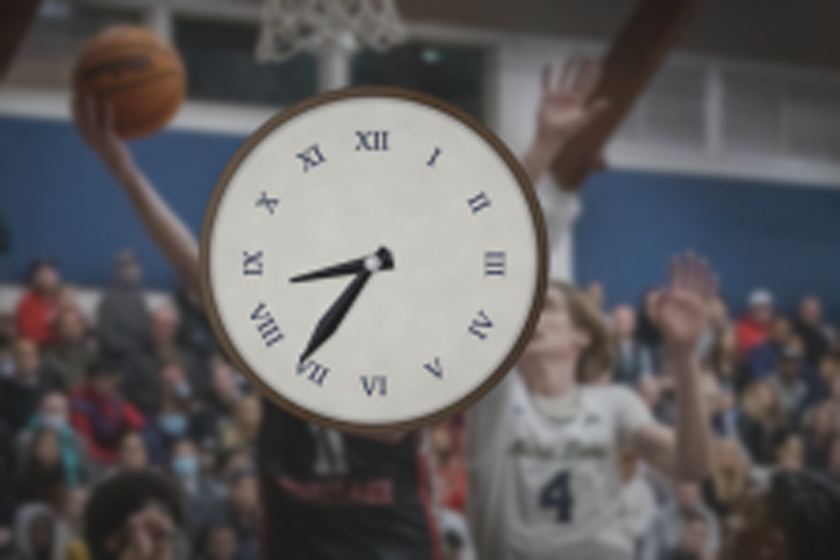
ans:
**8:36**
